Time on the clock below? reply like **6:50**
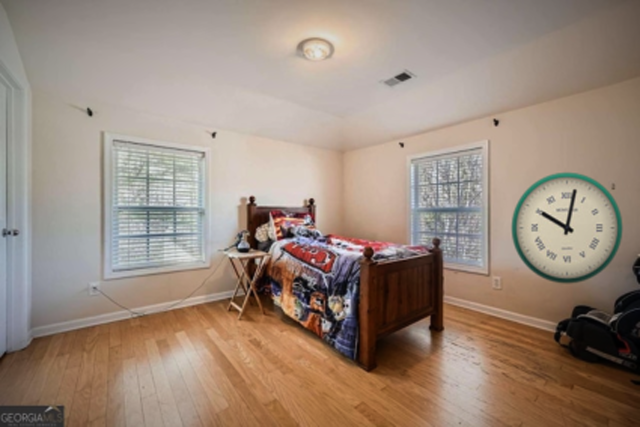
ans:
**10:02**
